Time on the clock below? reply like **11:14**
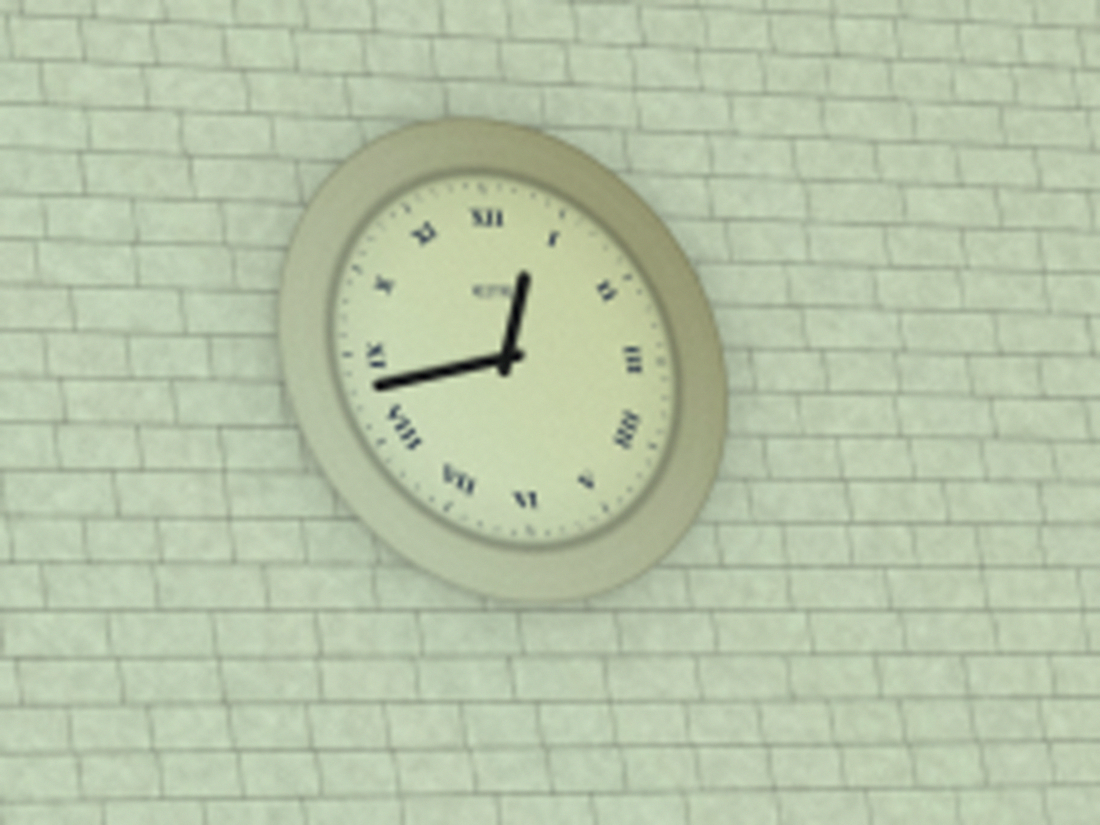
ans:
**12:43**
